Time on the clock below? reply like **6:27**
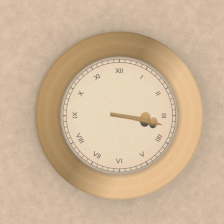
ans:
**3:17**
